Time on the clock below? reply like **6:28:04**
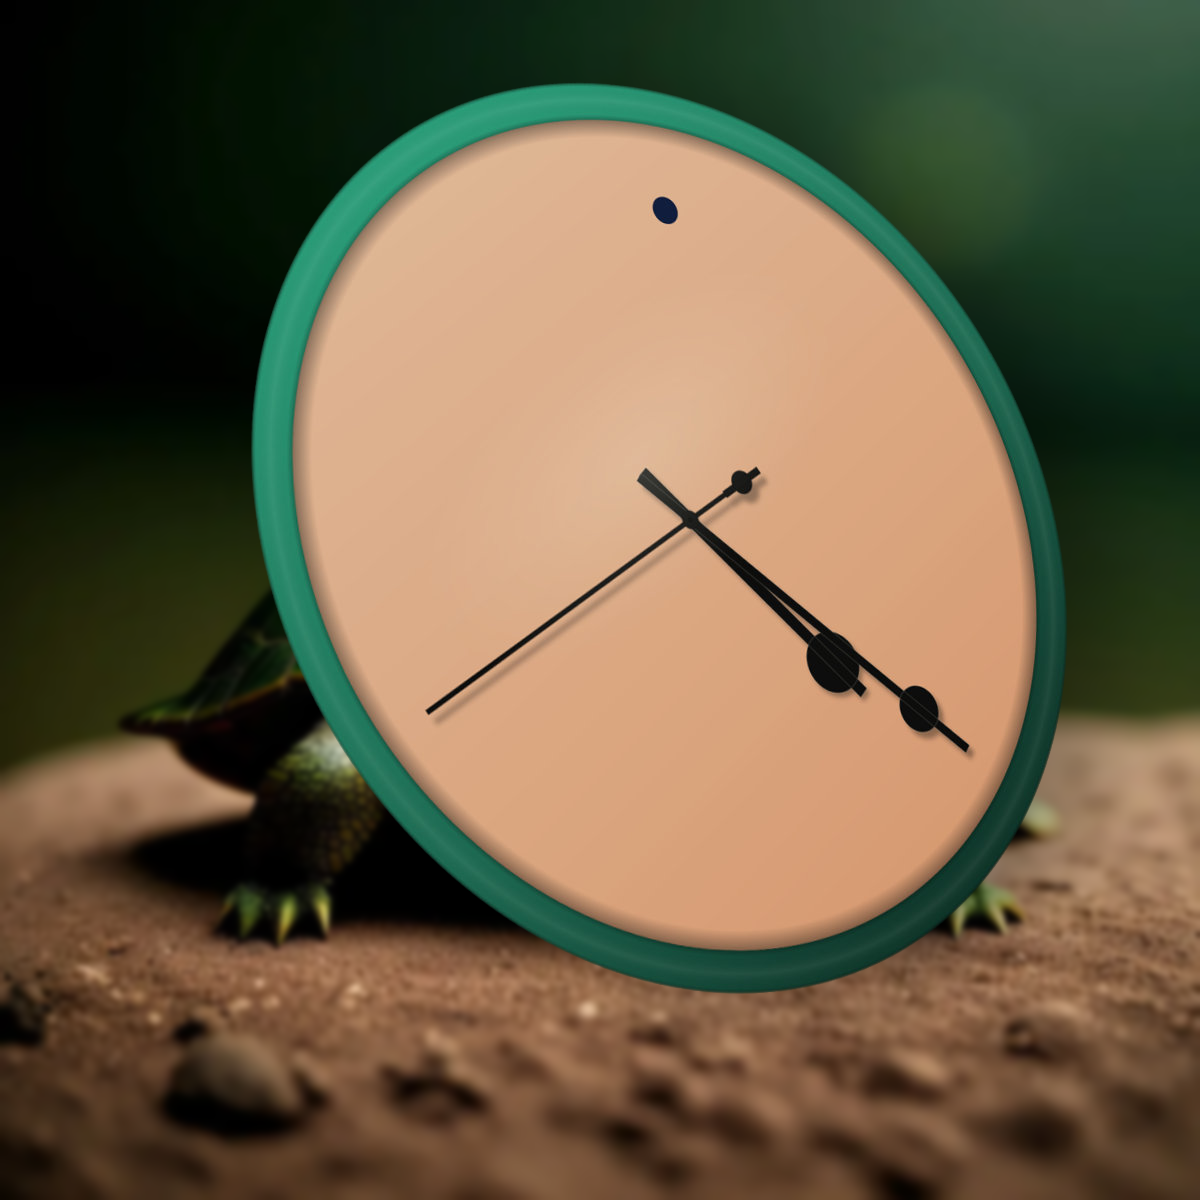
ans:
**4:20:39**
